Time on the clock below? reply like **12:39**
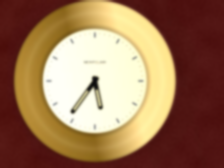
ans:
**5:36**
